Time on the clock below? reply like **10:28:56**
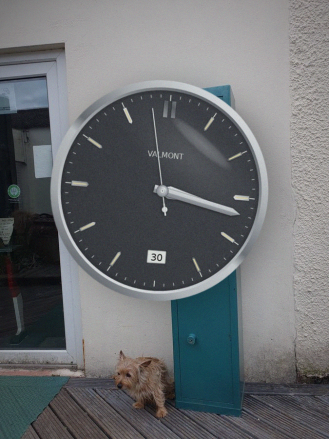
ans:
**3:16:58**
